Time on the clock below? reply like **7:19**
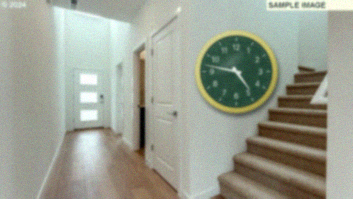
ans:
**4:47**
